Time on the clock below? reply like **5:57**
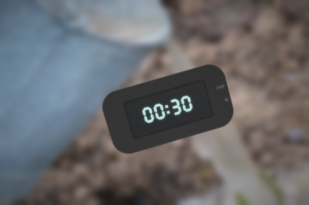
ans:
**0:30**
